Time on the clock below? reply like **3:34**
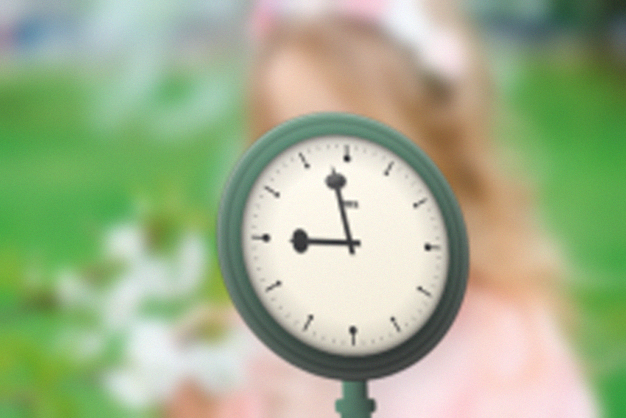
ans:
**8:58**
